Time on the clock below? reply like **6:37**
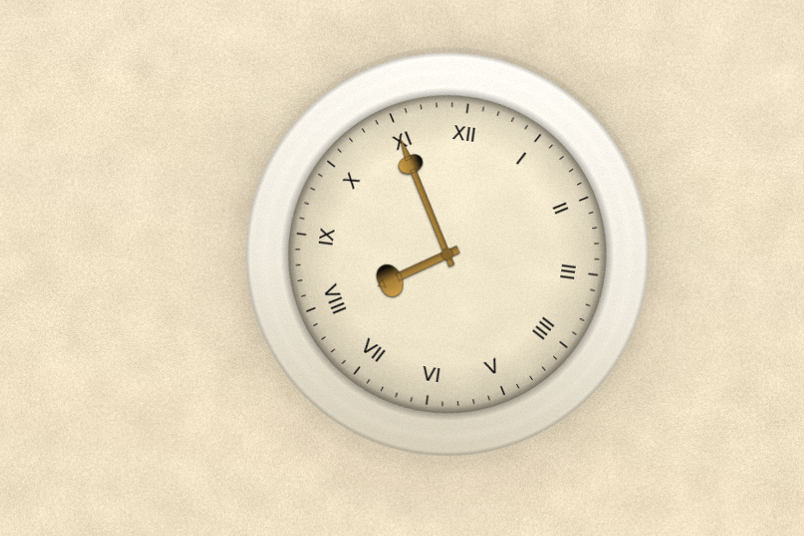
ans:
**7:55**
